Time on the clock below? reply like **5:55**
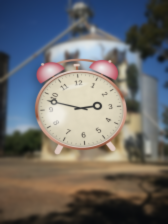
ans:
**2:48**
